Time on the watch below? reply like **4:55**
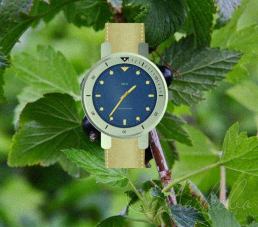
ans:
**1:36**
